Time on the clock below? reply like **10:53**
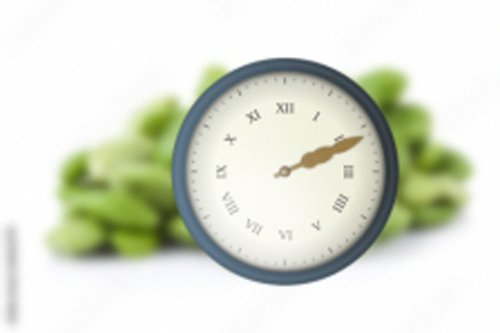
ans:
**2:11**
